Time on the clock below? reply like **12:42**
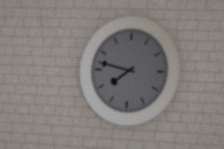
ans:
**7:47**
